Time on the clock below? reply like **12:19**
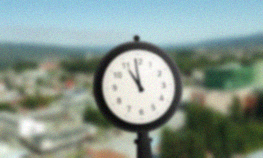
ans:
**10:59**
